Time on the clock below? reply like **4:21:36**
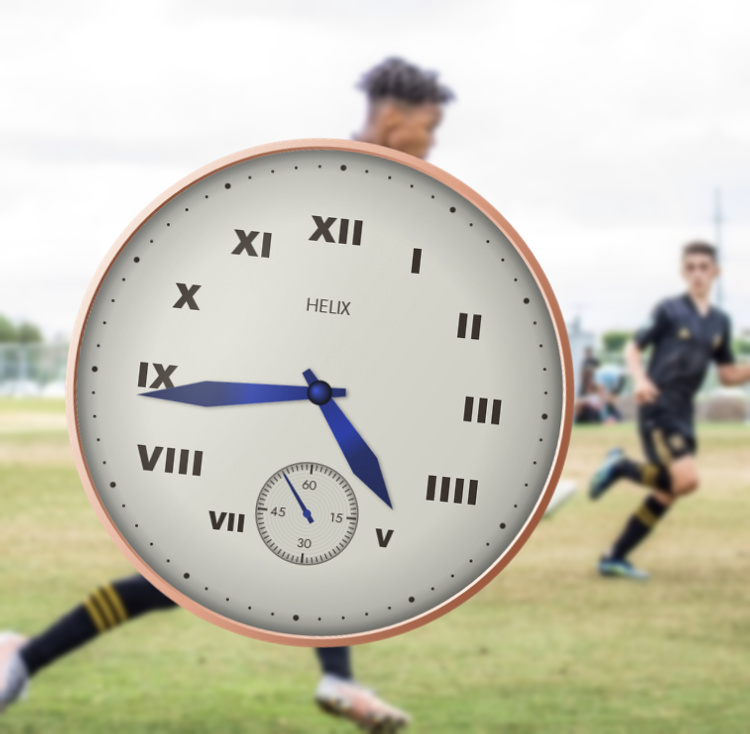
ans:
**4:43:54**
